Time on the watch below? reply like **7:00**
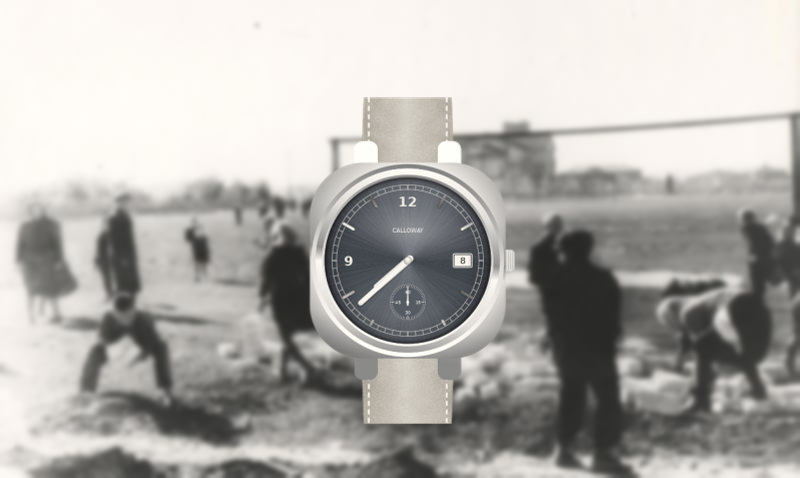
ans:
**7:38**
